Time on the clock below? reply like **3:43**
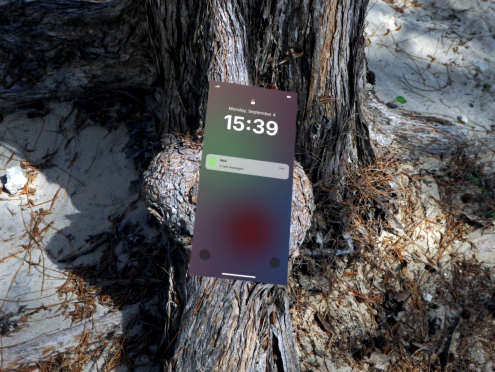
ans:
**15:39**
